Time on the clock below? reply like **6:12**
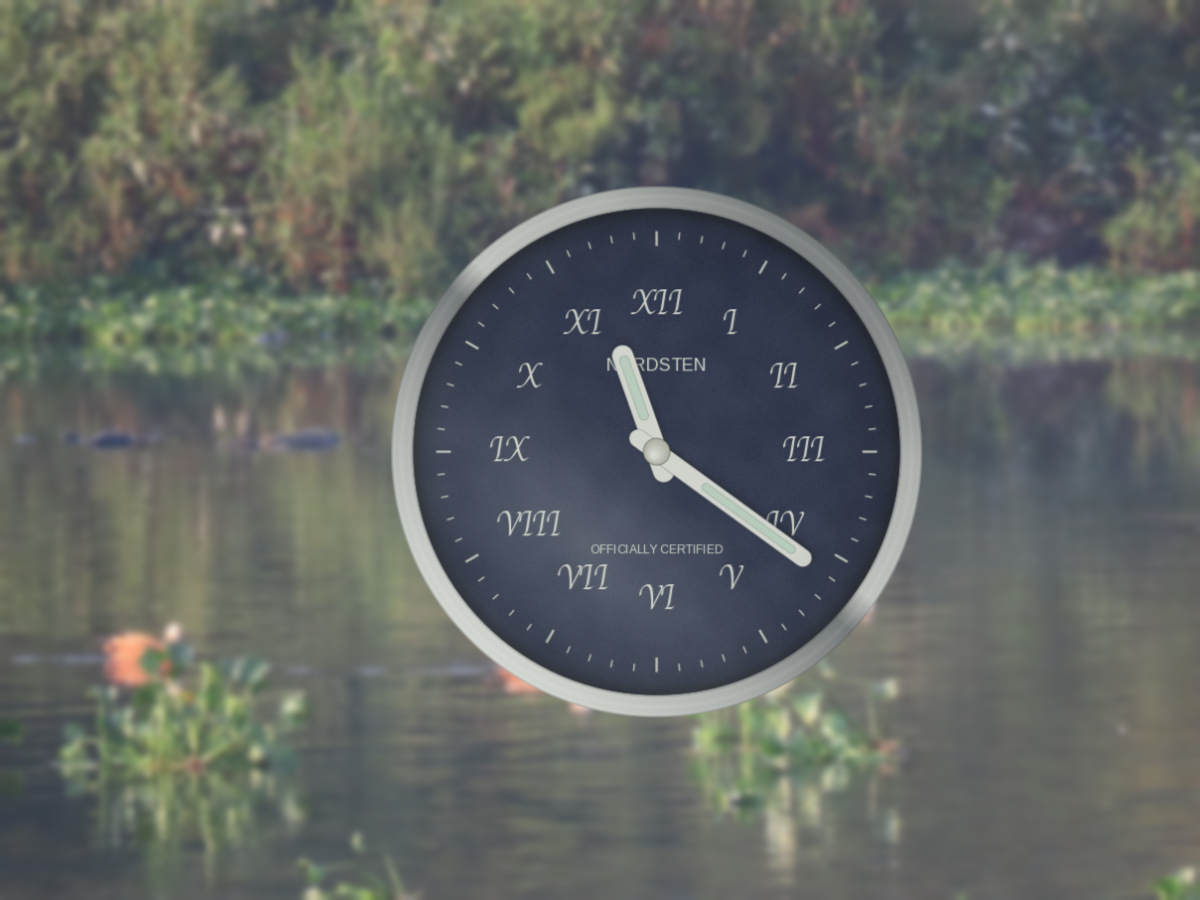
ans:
**11:21**
